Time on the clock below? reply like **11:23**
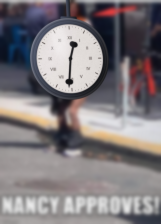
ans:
**12:31**
